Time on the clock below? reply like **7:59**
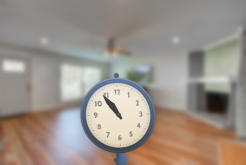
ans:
**10:54**
